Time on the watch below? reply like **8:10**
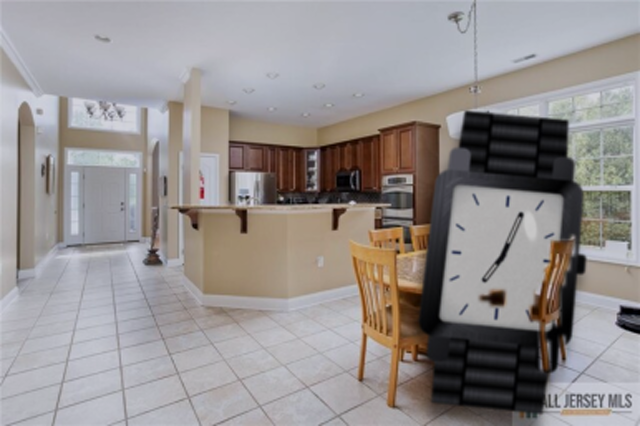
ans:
**7:03**
